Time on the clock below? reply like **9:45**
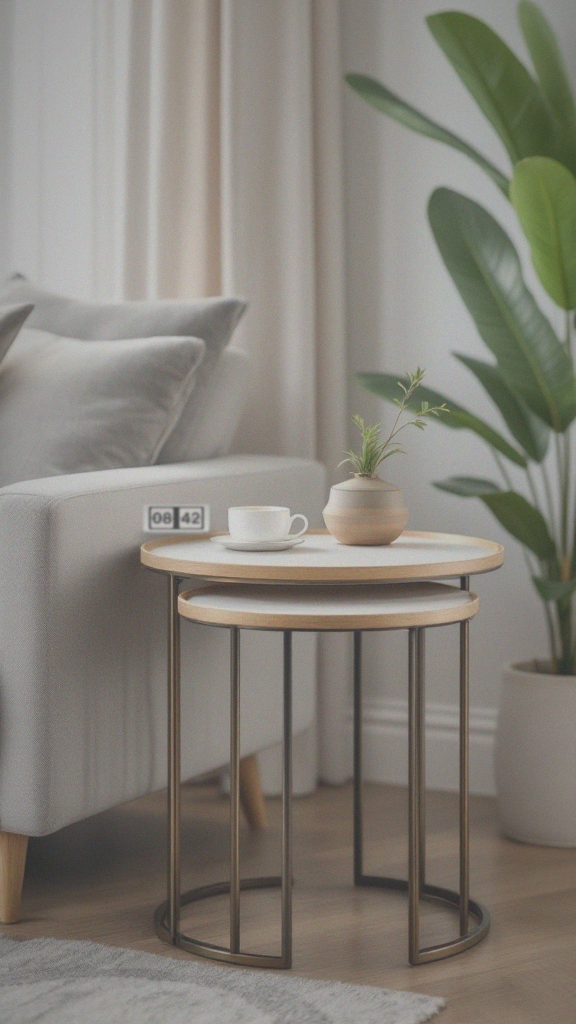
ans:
**8:42**
